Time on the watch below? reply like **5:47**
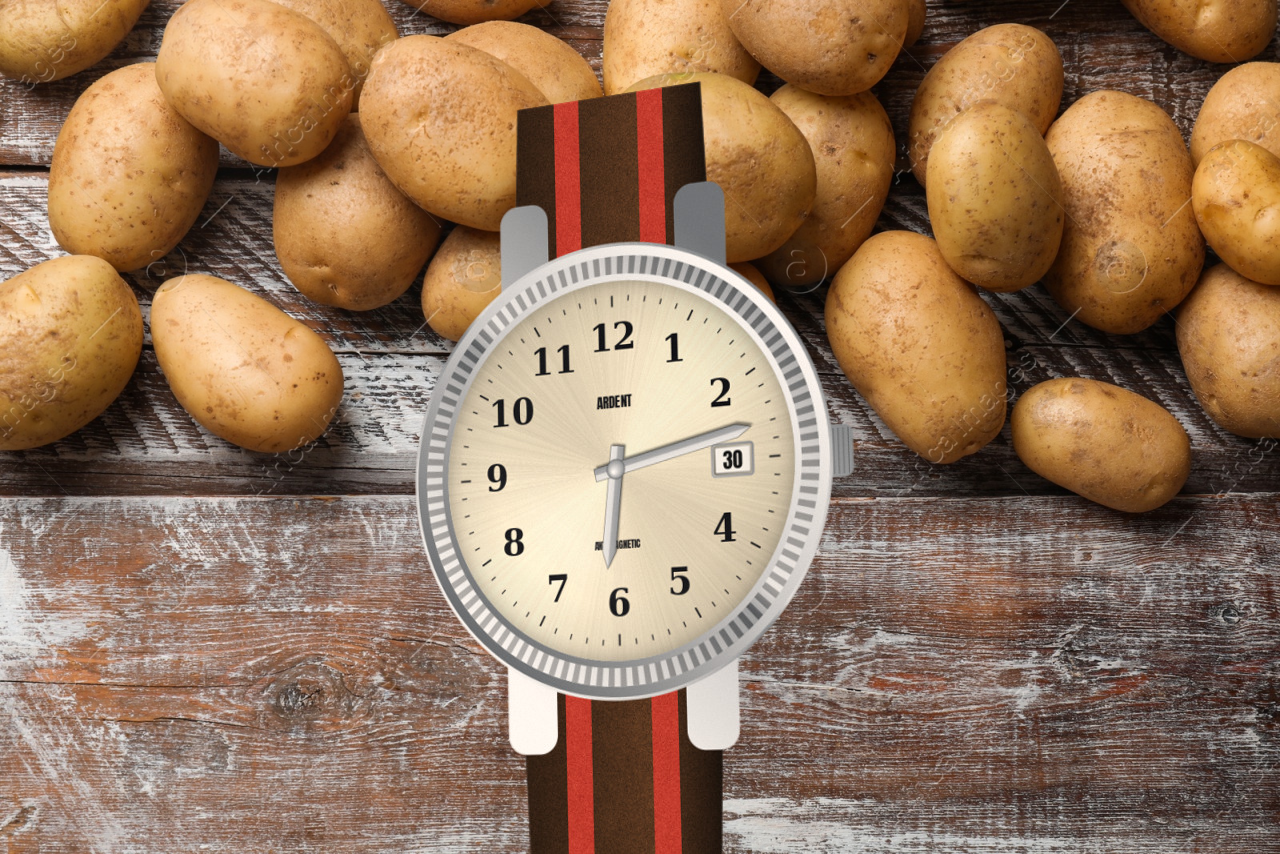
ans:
**6:13**
